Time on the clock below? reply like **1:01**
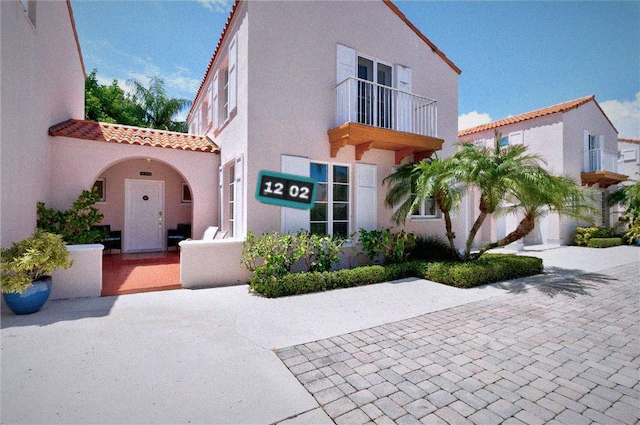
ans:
**12:02**
